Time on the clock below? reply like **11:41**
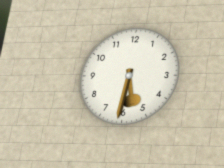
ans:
**5:31**
